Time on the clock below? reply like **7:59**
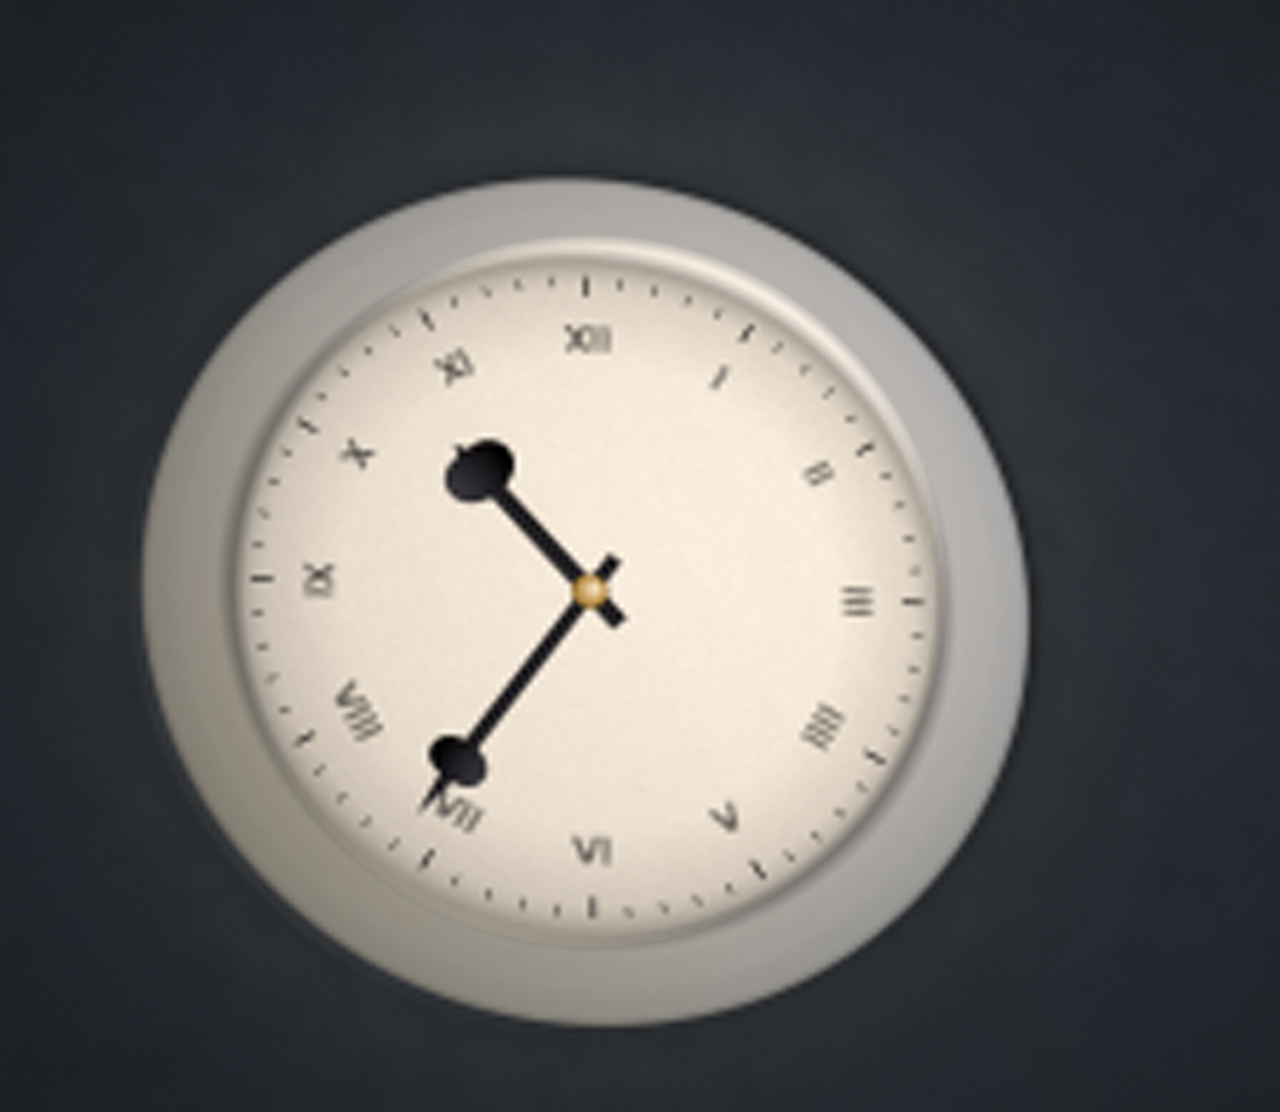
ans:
**10:36**
